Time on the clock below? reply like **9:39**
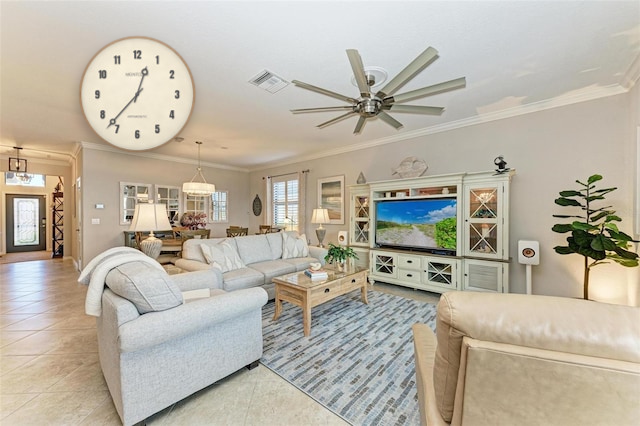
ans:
**12:37**
